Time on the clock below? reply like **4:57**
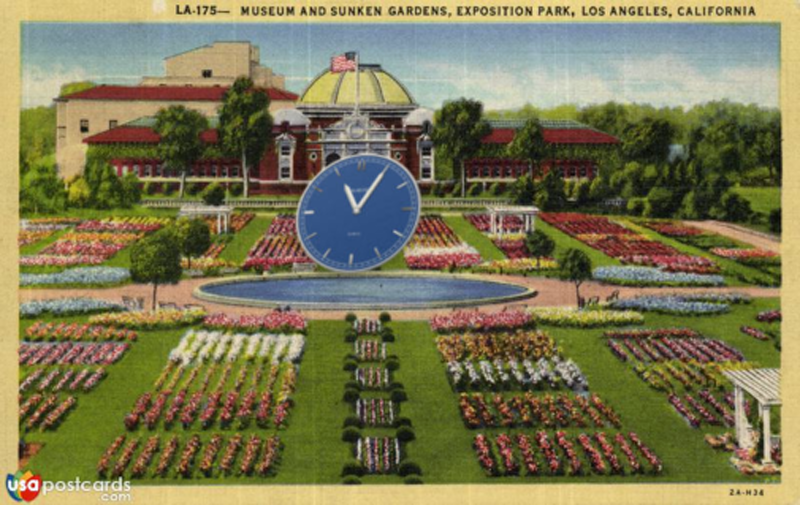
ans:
**11:05**
